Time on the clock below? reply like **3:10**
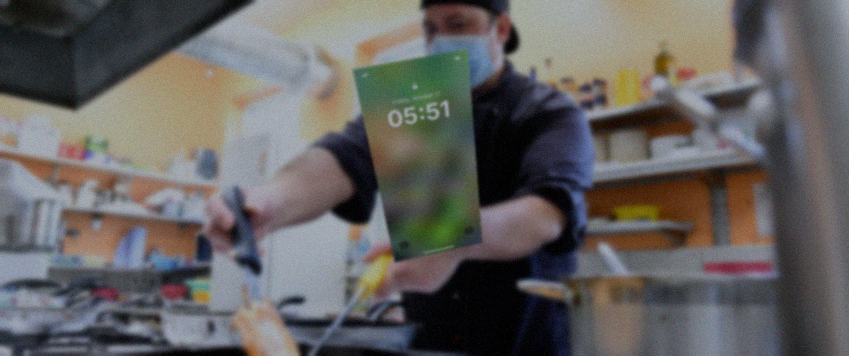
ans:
**5:51**
